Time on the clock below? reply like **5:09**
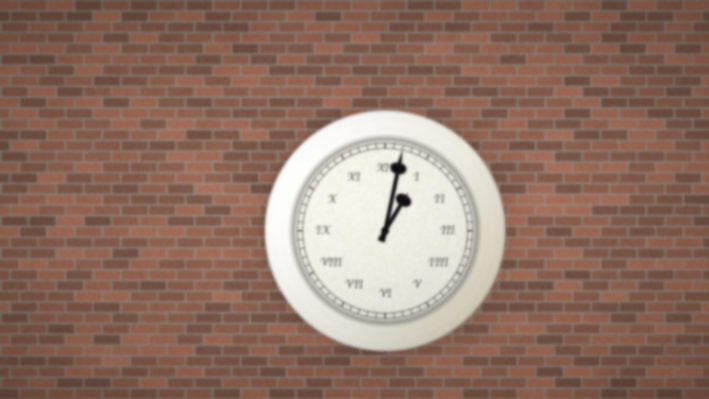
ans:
**1:02**
